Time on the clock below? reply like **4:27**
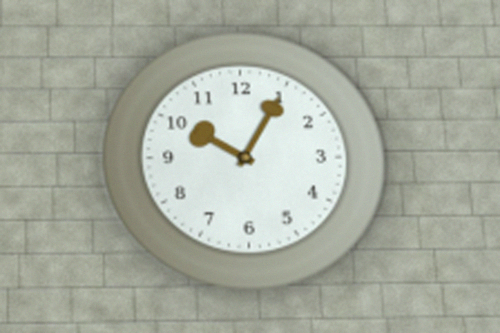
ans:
**10:05**
